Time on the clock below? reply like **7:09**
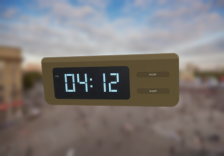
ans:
**4:12**
